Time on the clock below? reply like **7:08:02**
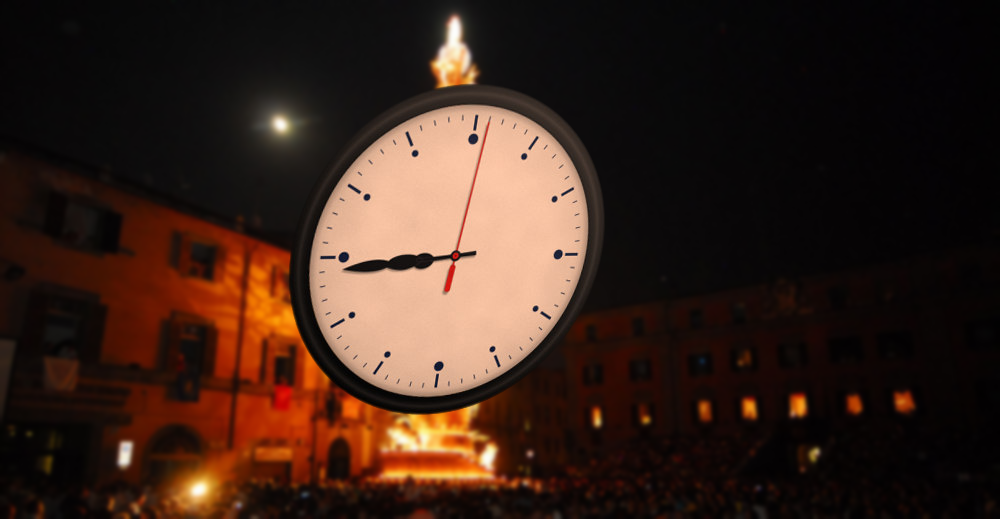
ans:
**8:44:01**
